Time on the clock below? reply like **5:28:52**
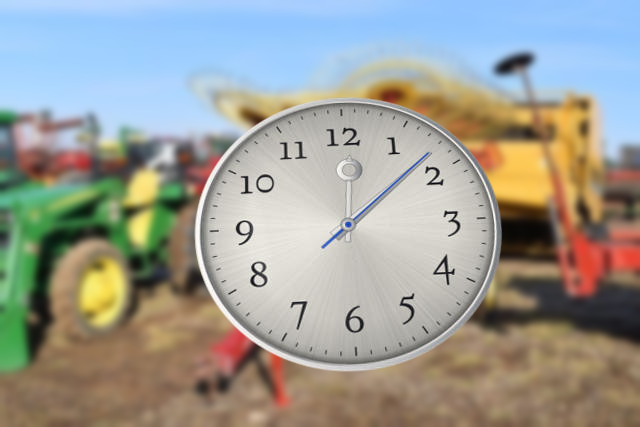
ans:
**12:08:08**
